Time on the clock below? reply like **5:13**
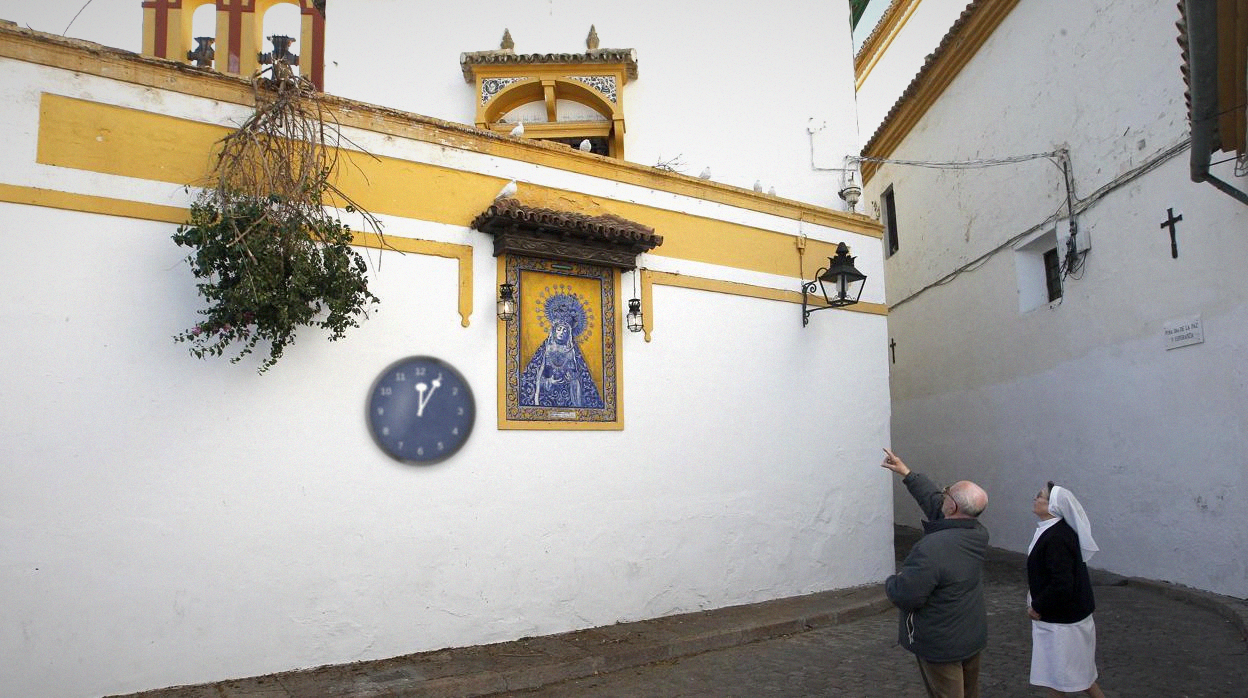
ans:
**12:05**
